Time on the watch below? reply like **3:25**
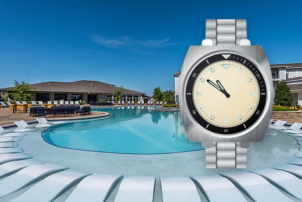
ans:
**10:51**
